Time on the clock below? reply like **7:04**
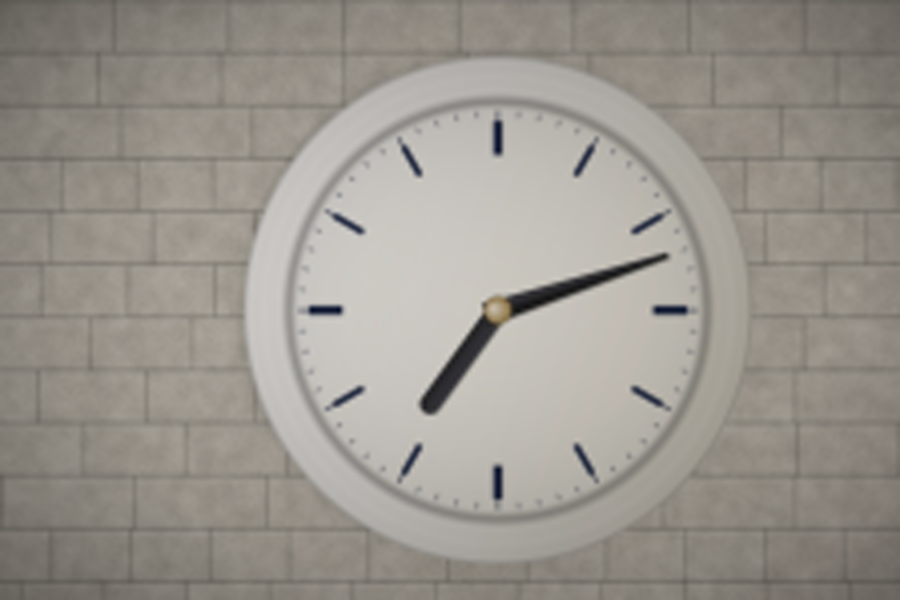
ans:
**7:12**
